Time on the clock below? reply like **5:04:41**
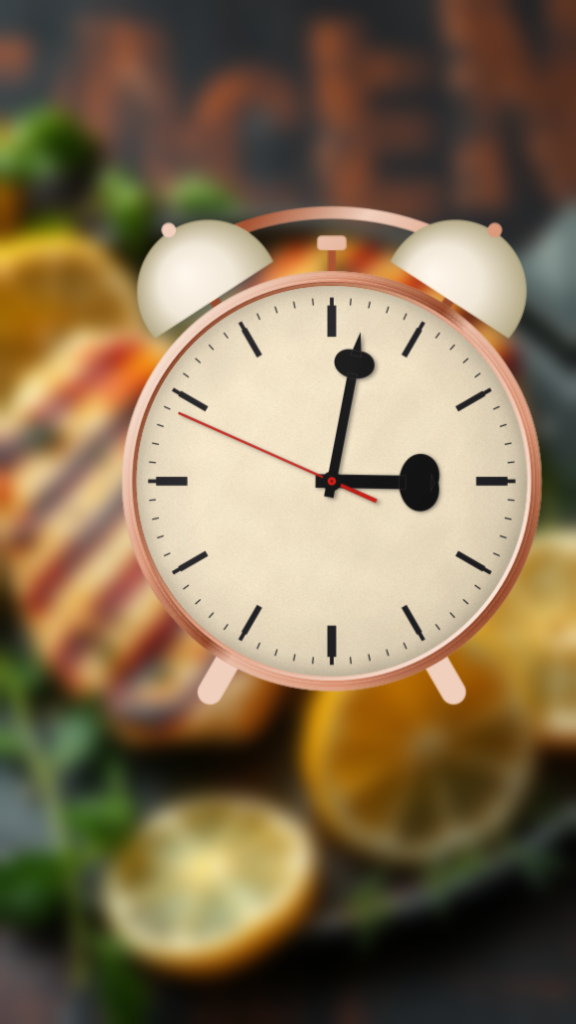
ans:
**3:01:49**
